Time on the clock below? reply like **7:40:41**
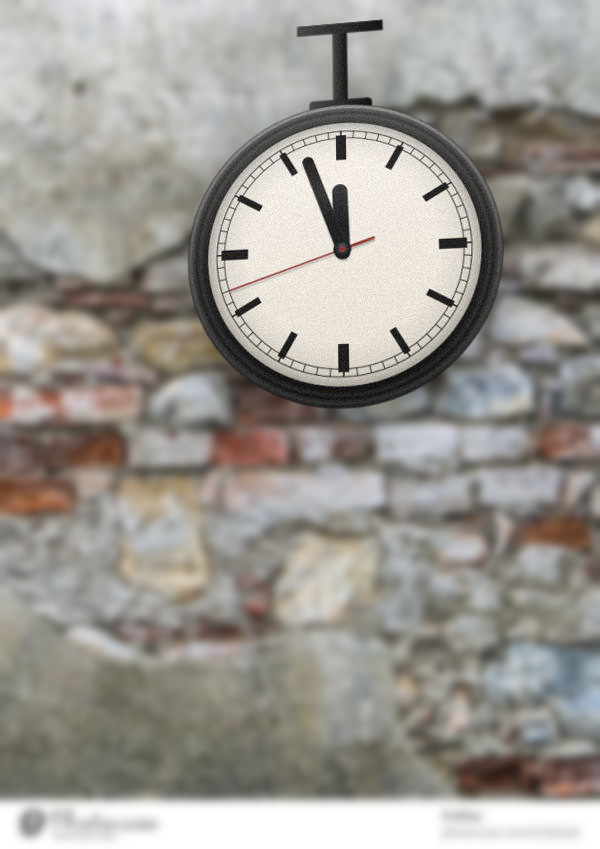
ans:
**11:56:42**
